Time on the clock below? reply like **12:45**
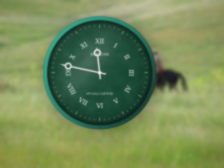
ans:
**11:47**
